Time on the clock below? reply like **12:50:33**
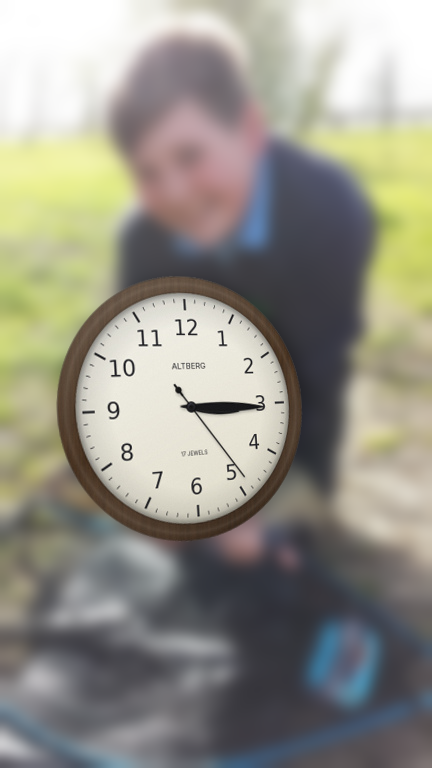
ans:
**3:15:24**
